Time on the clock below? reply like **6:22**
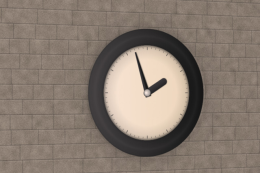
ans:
**1:57**
